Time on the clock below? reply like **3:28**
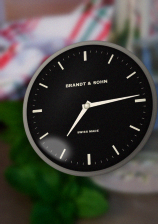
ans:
**7:14**
